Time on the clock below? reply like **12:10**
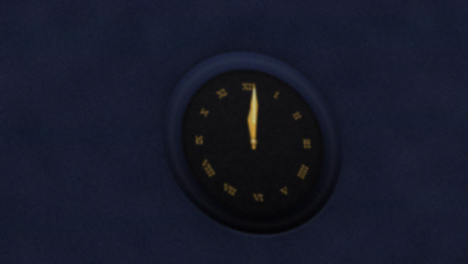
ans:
**12:01**
